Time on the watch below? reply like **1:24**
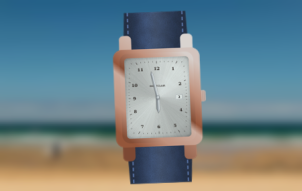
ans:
**5:58**
